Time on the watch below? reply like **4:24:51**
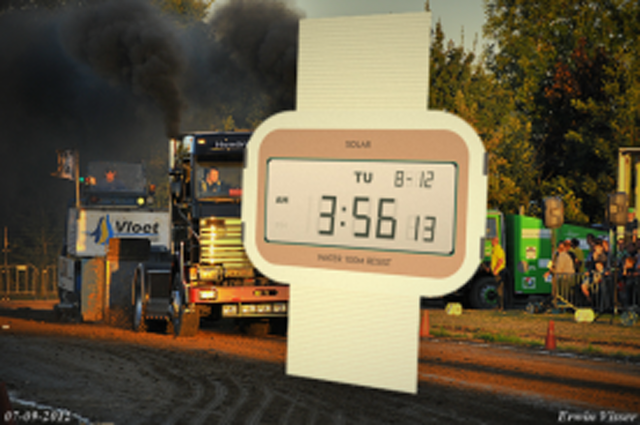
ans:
**3:56:13**
